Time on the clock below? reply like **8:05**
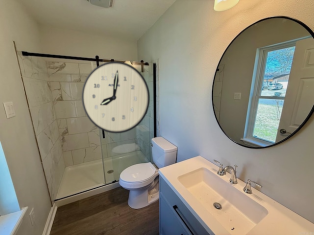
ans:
**8:01**
